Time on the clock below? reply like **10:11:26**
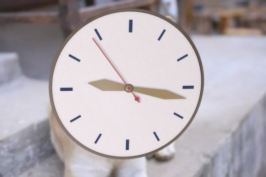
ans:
**9:16:54**
